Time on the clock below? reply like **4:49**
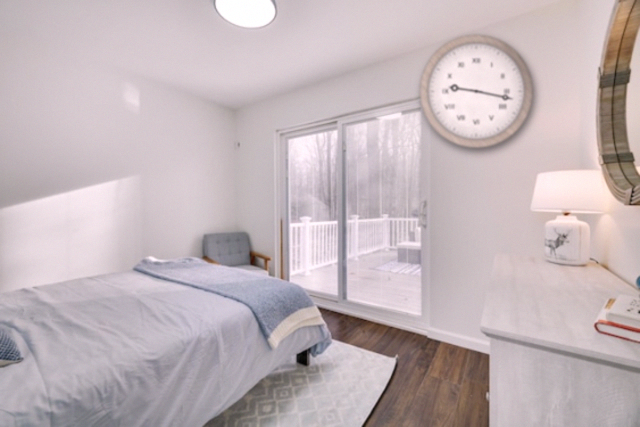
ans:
**9:17**
